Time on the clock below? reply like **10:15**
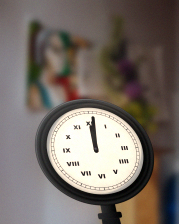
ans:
**12:01**
